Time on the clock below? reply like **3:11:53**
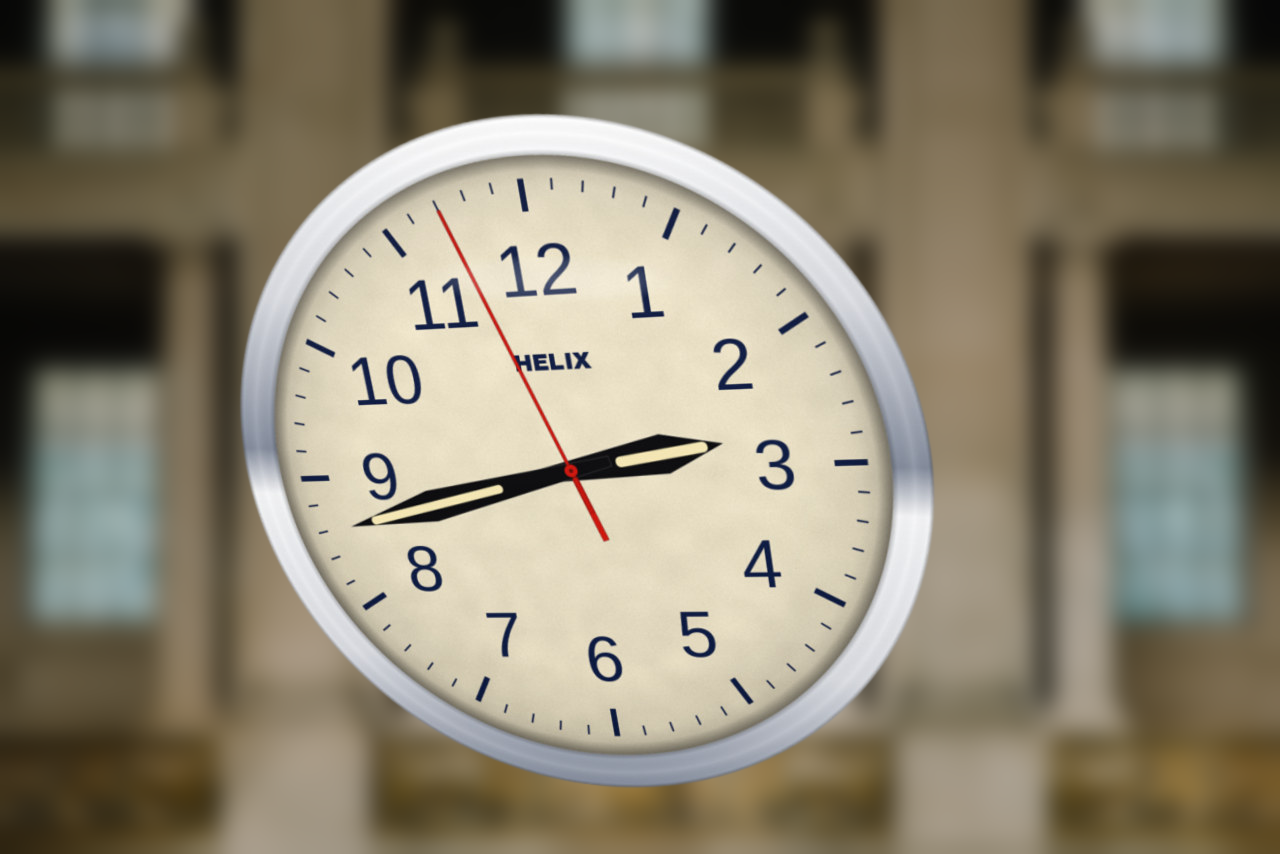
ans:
**2:42:57**
